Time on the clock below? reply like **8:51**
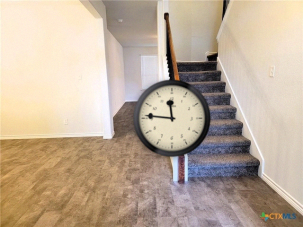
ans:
**11:46**
